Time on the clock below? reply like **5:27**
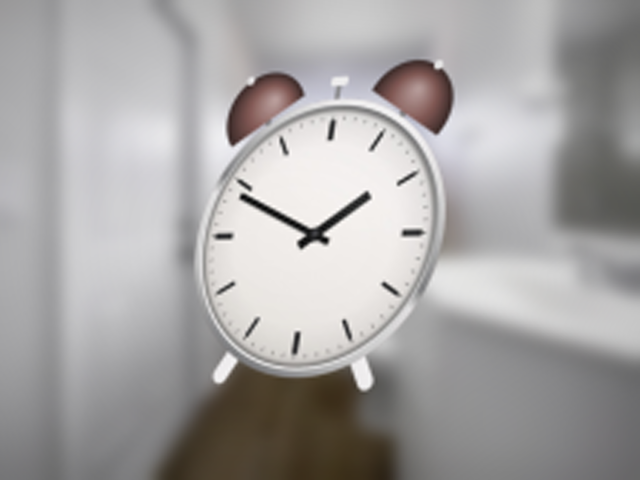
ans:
**1:49**
